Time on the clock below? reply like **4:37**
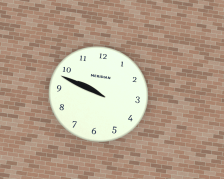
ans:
**9:48**
